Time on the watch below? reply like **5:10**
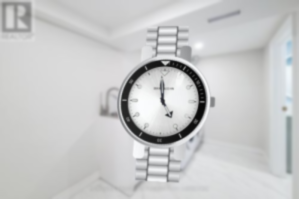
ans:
**4:59**
